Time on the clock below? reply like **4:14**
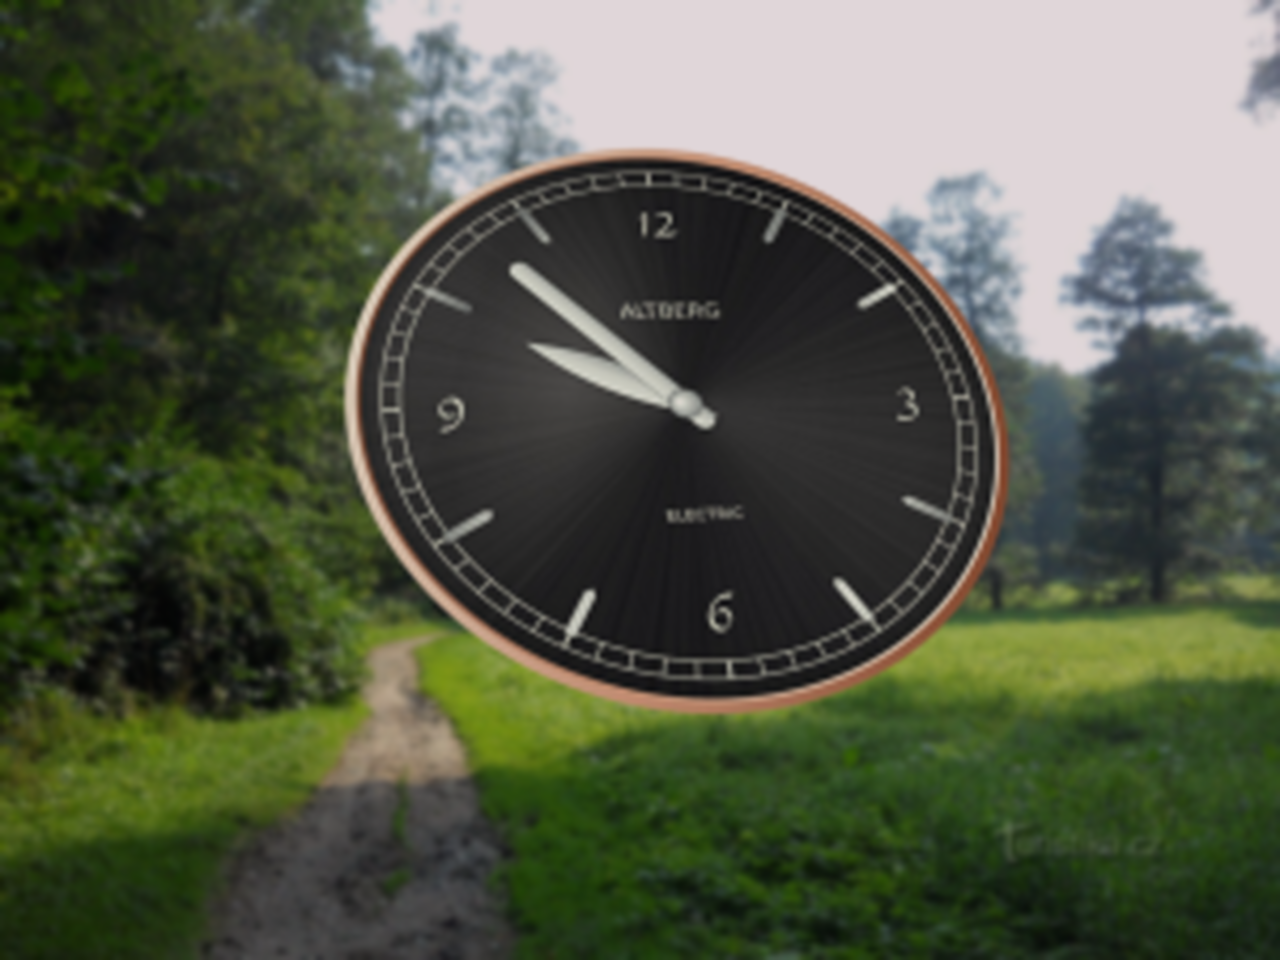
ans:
**9:53**
